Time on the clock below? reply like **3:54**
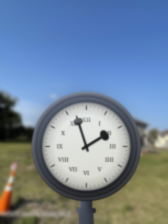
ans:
**1:57**
